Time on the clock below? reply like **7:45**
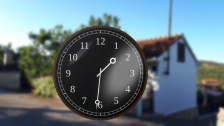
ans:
**1:31**
